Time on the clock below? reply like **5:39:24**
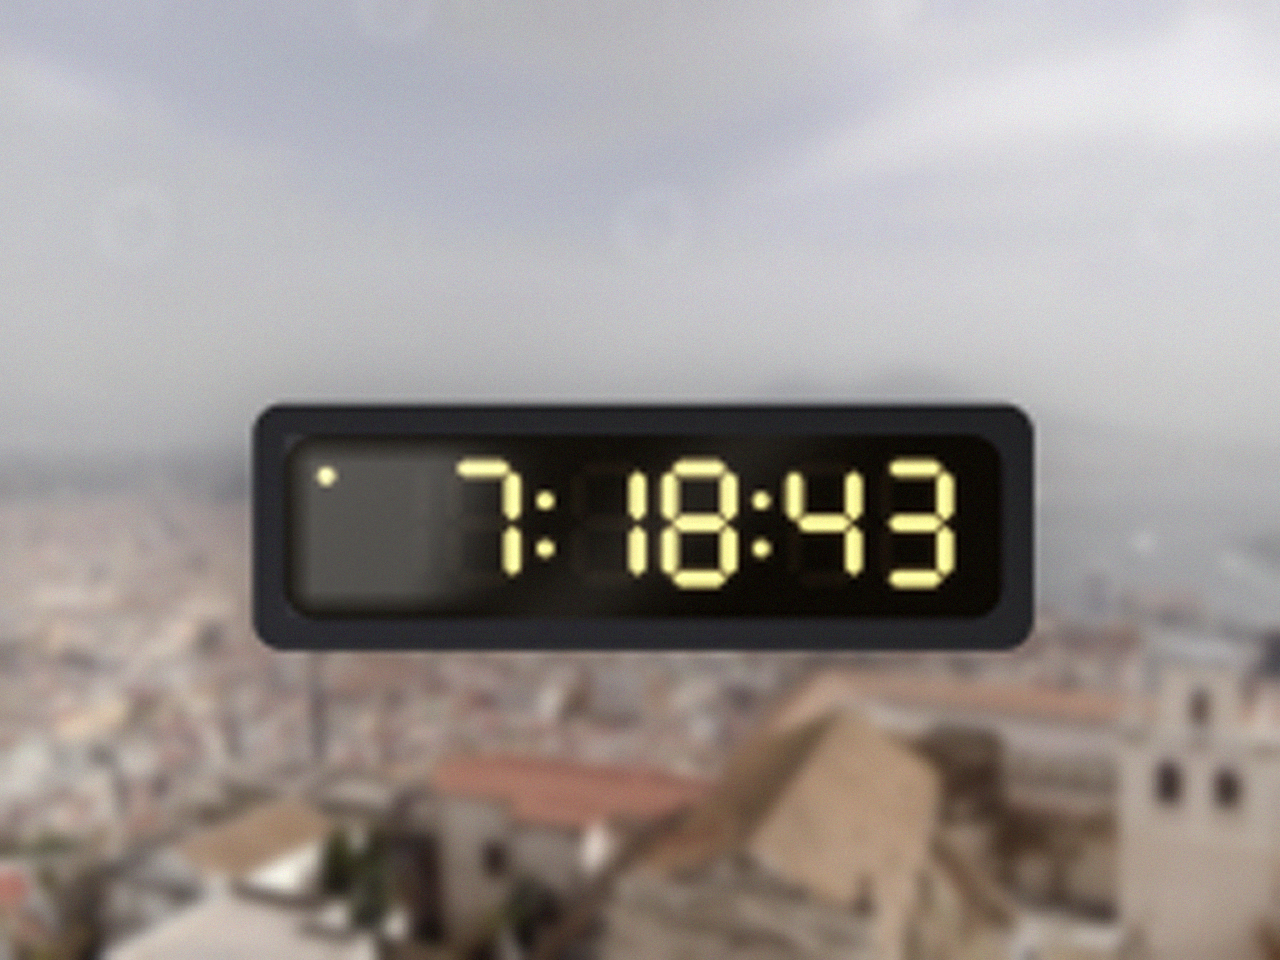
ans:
**7:18:43**
